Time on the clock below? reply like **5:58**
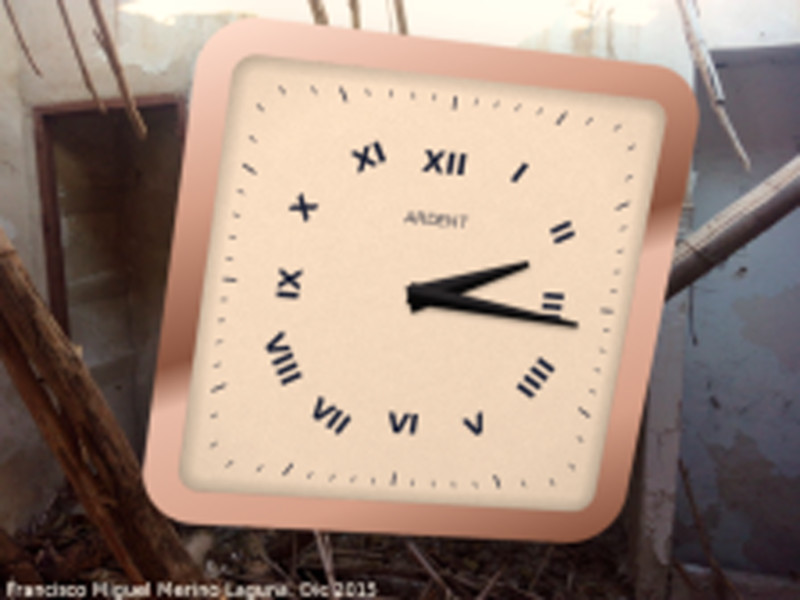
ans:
**2:16**
